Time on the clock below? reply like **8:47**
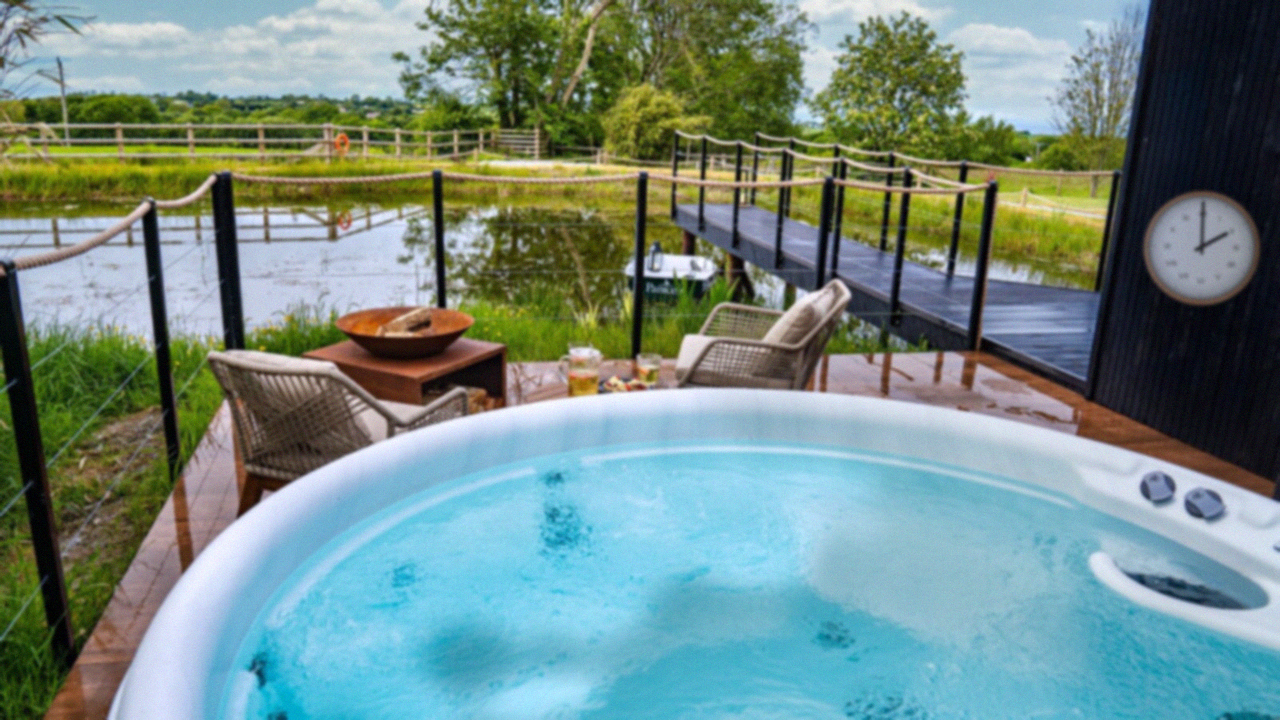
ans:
**2:00**
